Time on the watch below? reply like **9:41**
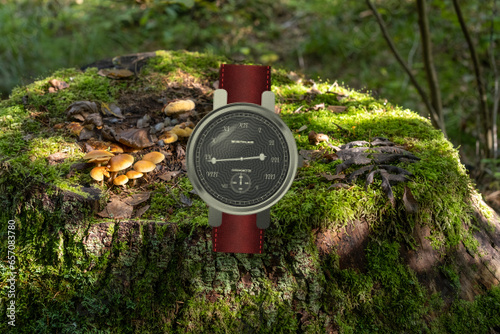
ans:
**2:44**
